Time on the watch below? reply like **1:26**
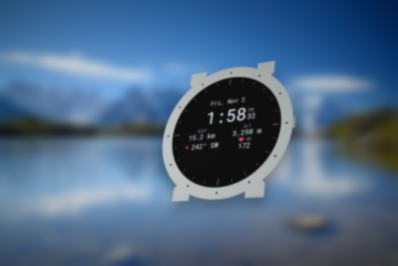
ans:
**1:58**
